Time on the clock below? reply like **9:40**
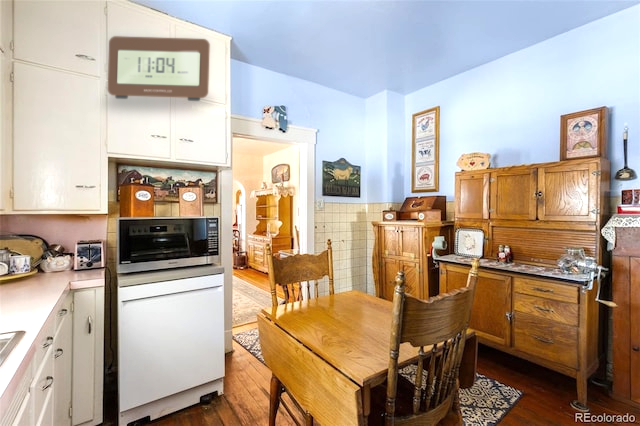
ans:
**11:04**
